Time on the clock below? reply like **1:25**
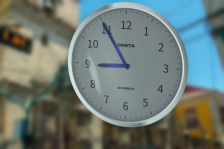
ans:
**8:55**
